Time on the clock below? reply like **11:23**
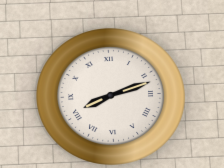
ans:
**8:12**
